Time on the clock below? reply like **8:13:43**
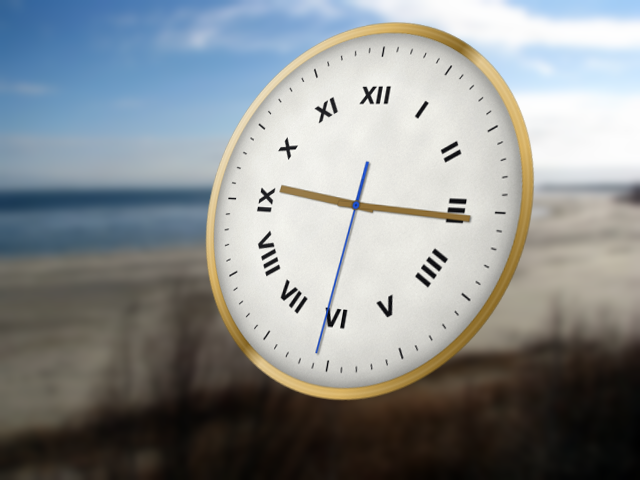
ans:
**9:15:31**
